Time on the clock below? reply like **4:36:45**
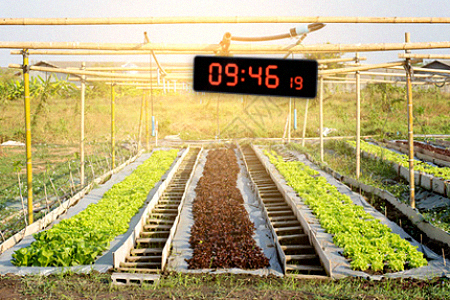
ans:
**9:46:19**
